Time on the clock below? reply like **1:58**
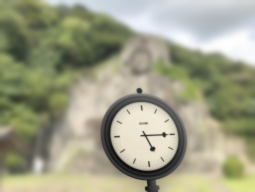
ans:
**5:15**
